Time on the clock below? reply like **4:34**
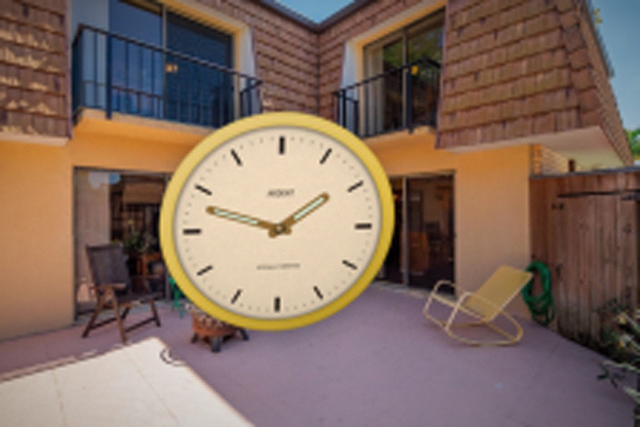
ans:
**1:48**
